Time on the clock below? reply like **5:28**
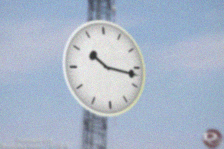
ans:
**10:17**
